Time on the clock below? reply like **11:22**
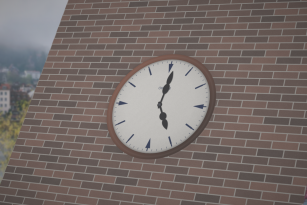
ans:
**5:01**
